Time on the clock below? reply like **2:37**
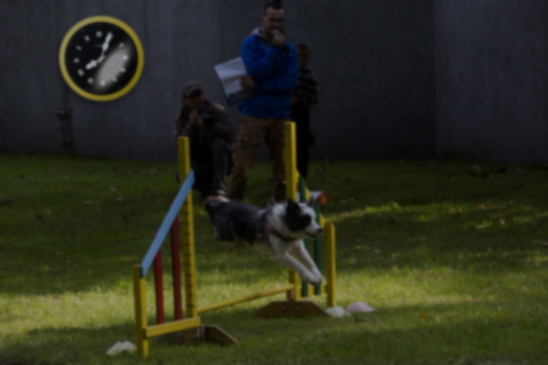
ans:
**8:04**
